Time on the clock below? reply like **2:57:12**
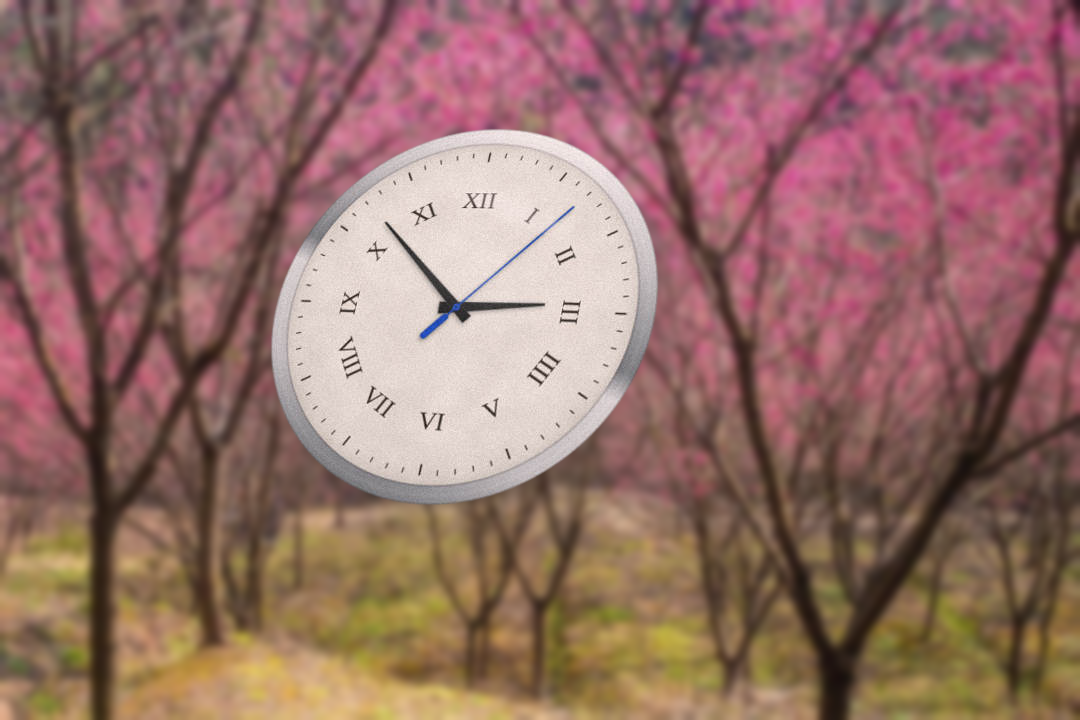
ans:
**2:52:07**
